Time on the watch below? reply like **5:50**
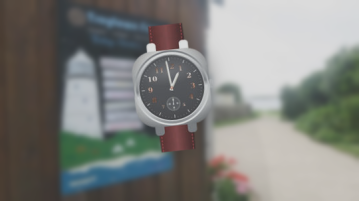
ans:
**12:59**
